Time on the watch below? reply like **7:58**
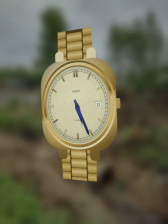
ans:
**5:26**
